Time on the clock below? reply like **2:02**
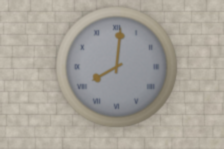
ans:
**8:01**
